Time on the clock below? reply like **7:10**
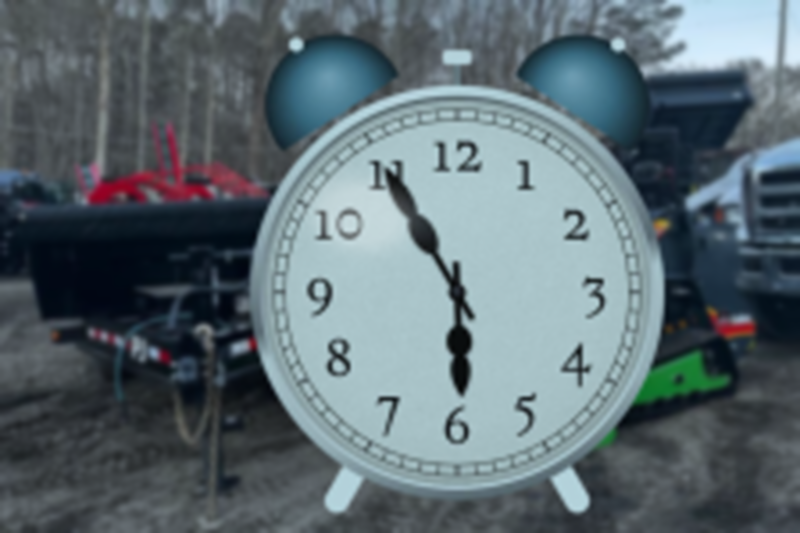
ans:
**5:55**
